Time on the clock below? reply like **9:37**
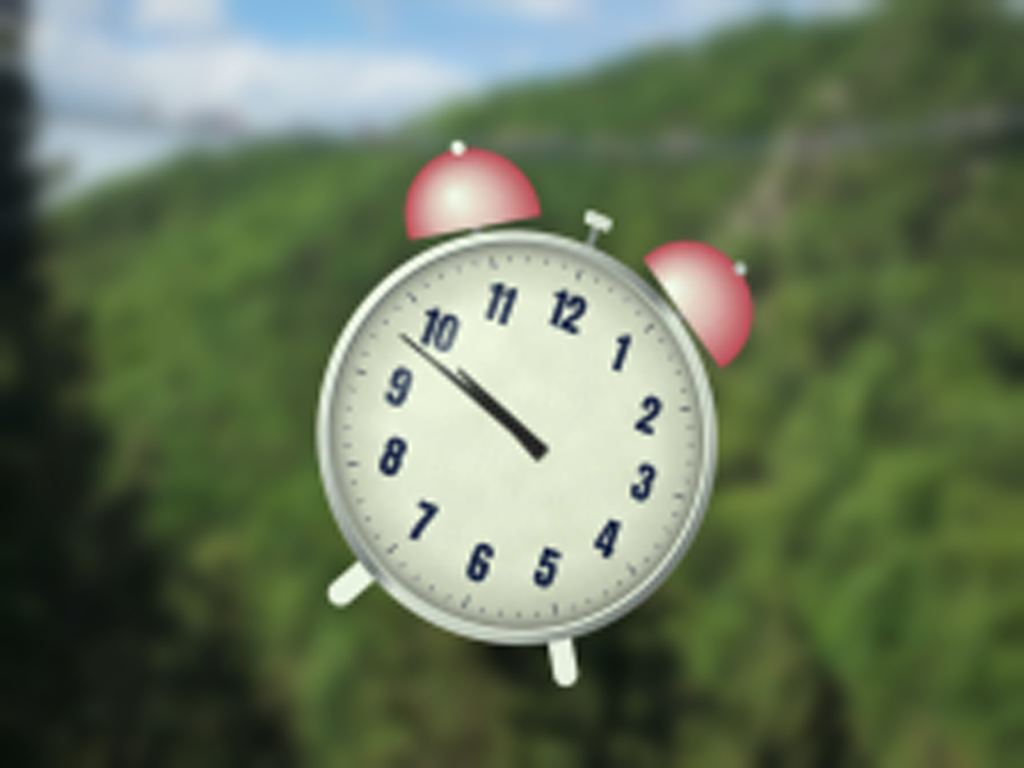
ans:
**9:48**
